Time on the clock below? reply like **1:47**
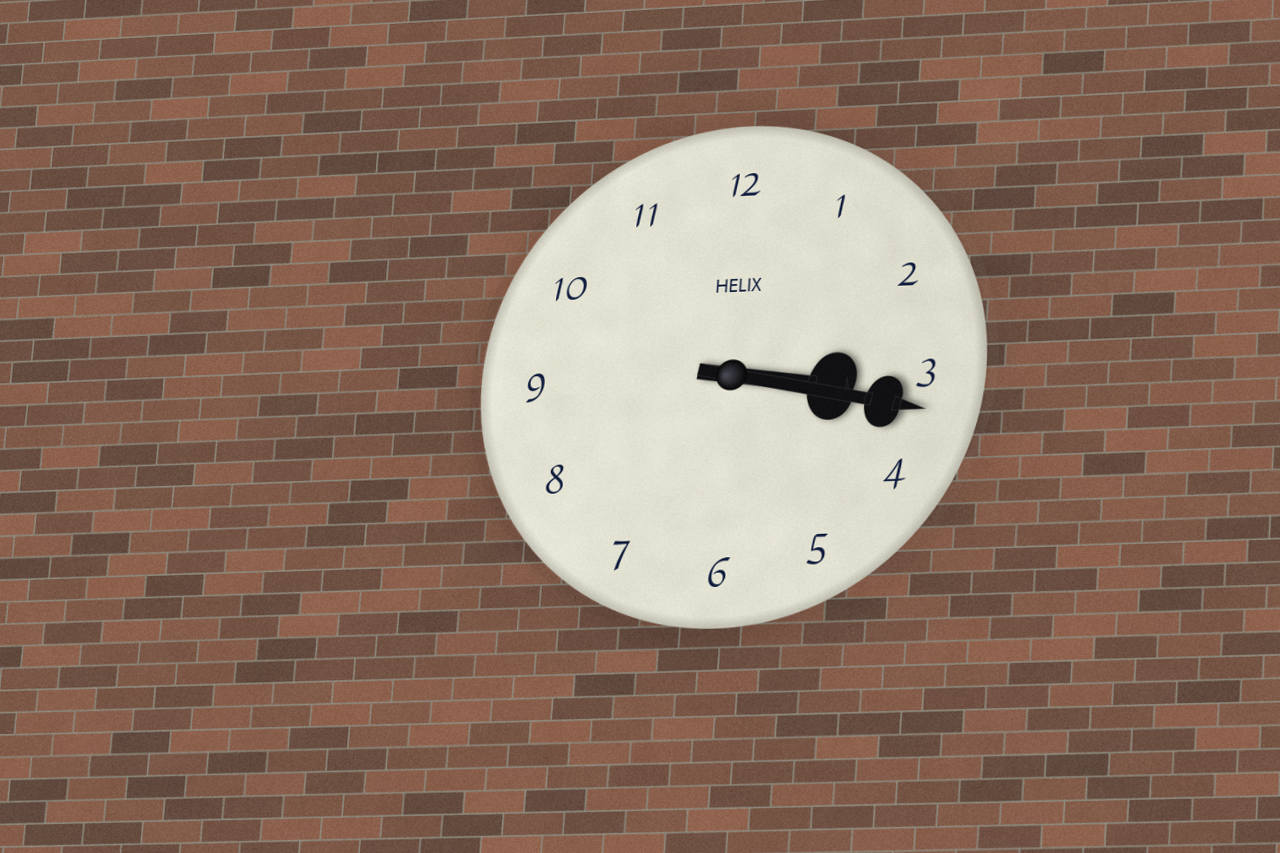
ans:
**3:17**
